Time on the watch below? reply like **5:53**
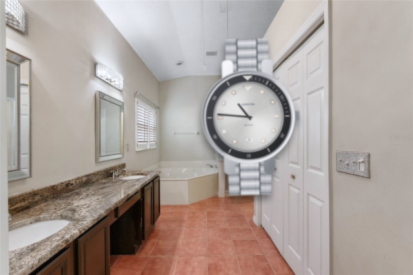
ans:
**10:46**
